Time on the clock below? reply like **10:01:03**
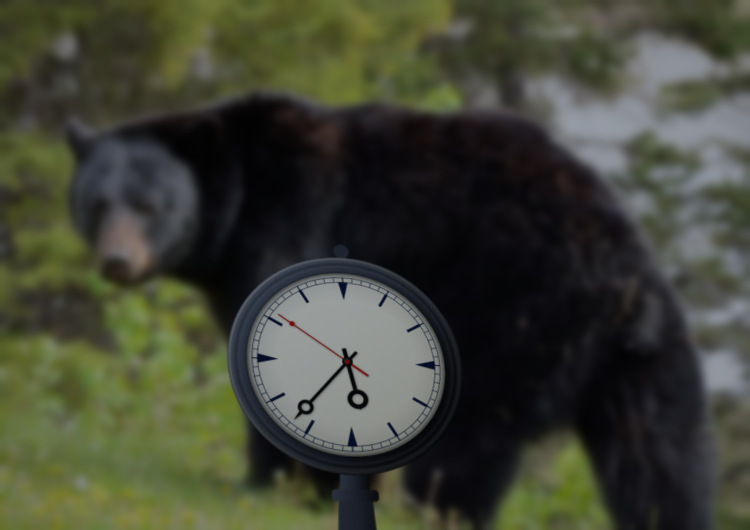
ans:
**5:36:51**
